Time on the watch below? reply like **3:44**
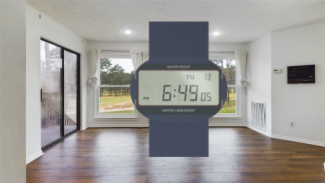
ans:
**6:49**
